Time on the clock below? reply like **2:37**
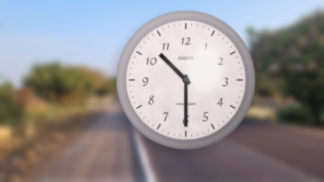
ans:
**10:30**
